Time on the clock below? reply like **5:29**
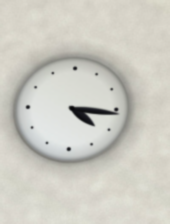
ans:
**4:16**
